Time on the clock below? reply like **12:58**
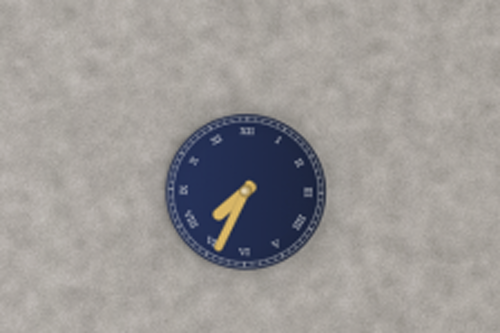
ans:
**7:34**
